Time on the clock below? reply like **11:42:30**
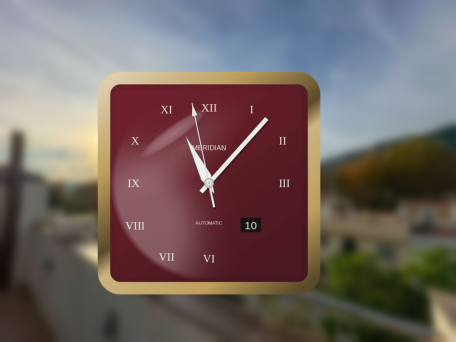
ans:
**11:06:58**
